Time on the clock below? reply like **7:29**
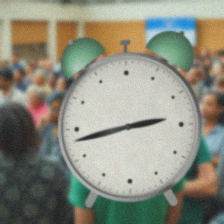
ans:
**2:43**
